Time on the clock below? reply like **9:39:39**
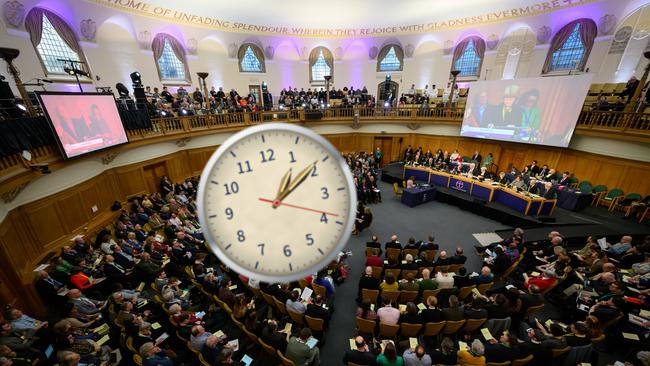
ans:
**1:09:19**
